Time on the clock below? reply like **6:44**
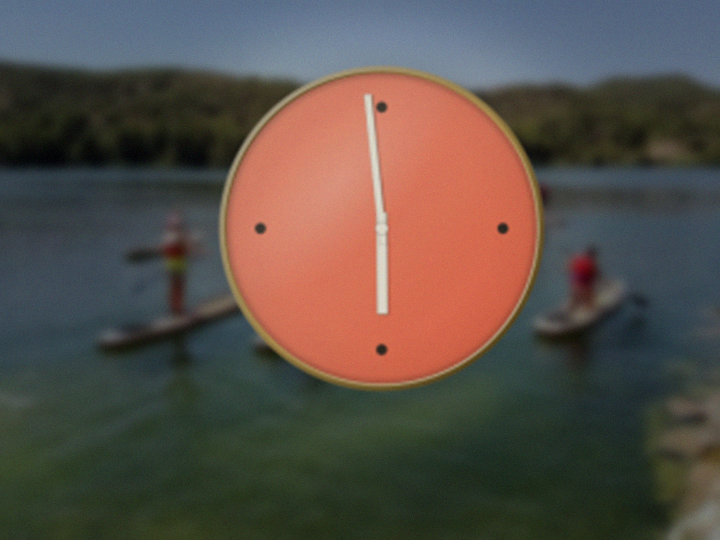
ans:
**5:59**
